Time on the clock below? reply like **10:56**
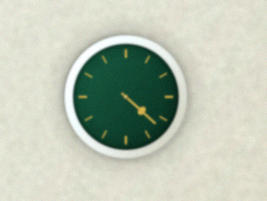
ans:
**4:22**
